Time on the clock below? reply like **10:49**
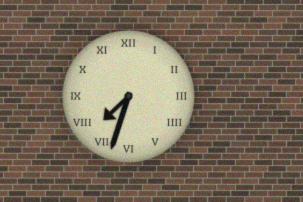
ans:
**7:33**
